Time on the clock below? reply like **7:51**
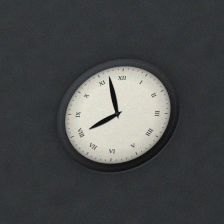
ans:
**7:57**
